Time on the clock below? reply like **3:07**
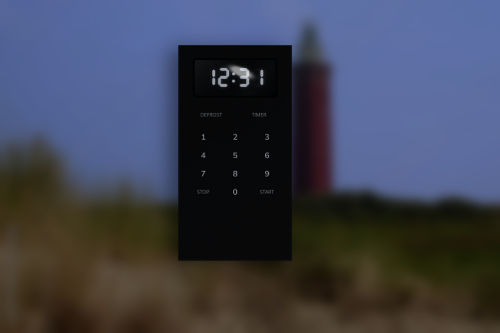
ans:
**12:31**
